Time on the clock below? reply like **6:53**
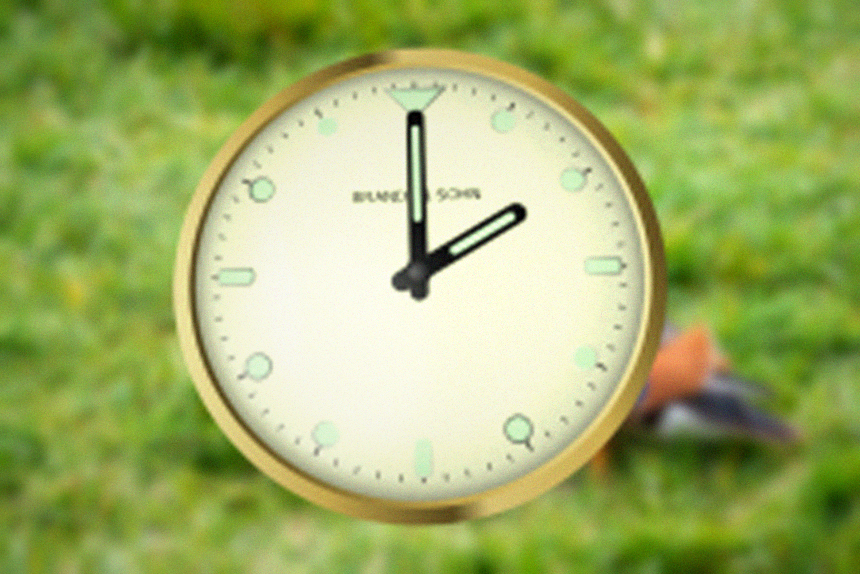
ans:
**2:00**
